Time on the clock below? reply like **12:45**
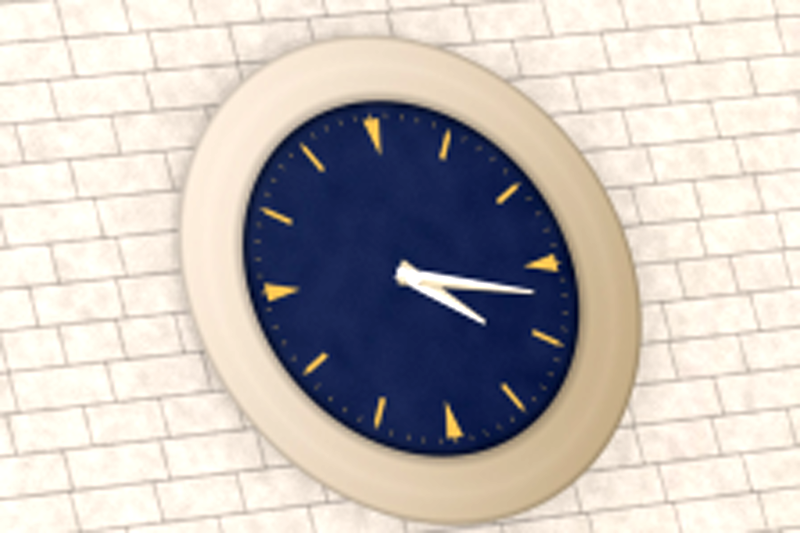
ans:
**4:17**
